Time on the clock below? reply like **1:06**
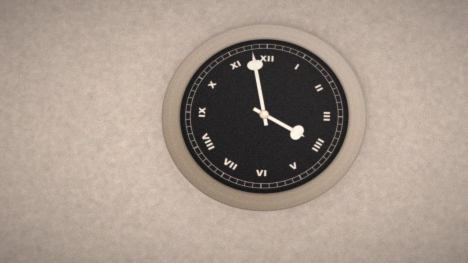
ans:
**3:58**
